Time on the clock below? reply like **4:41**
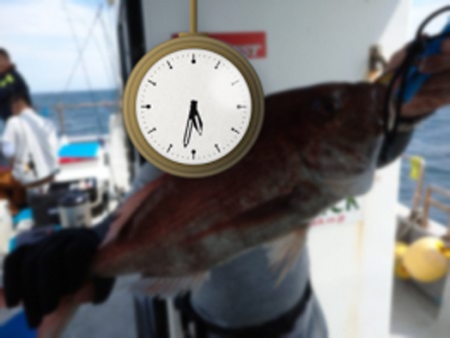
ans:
**5:32**
